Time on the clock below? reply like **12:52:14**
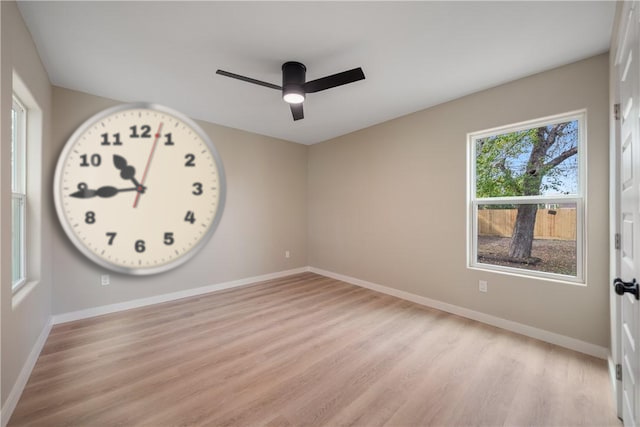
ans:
**10:44:03**
